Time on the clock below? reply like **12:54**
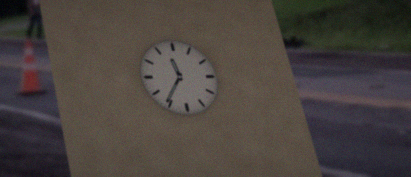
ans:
**11:36**
